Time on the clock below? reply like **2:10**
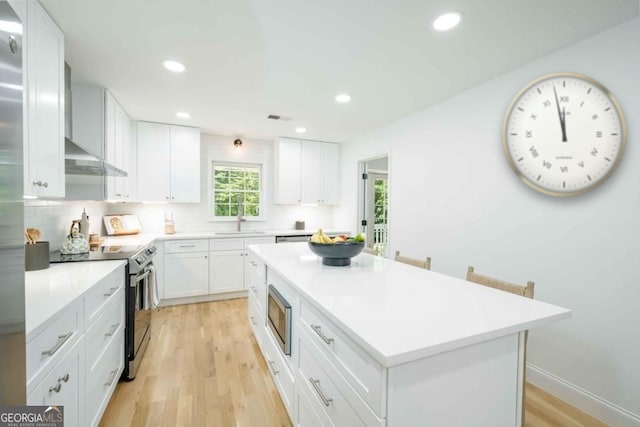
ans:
**11:58**
